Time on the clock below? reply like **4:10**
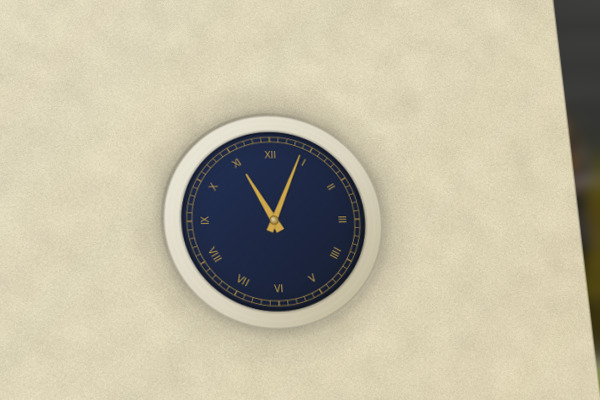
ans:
**11:04**
